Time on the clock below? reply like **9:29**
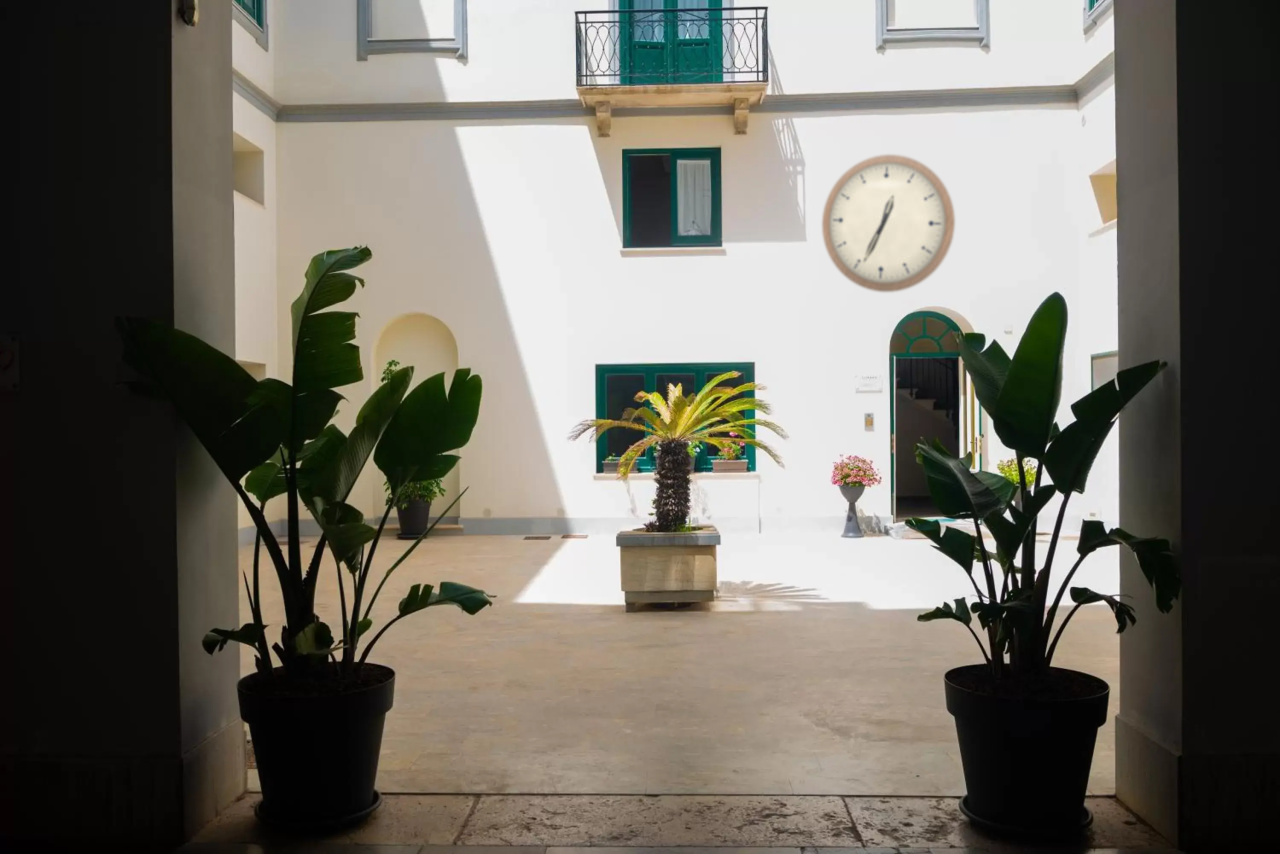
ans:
**12:34**
